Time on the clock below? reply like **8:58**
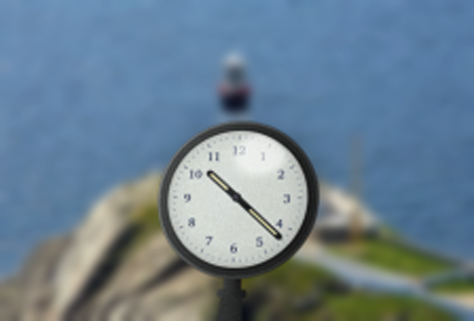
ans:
**10:22**
